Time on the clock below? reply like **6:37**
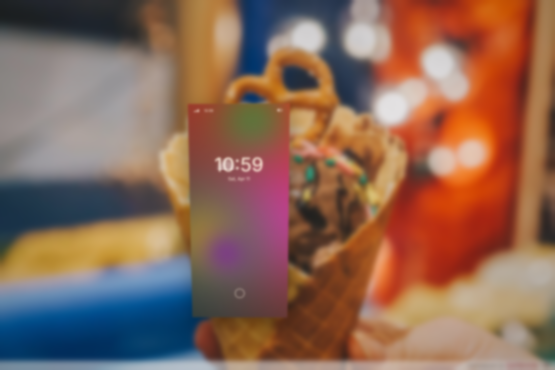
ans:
**10:59**
